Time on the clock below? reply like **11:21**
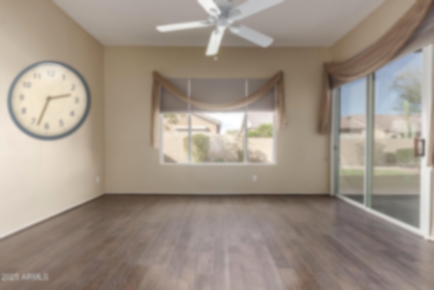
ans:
**2:33**
